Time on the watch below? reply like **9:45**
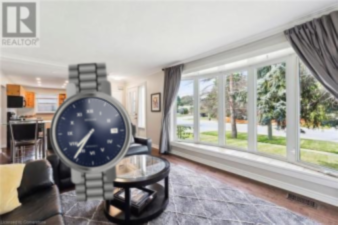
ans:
**7:36**
